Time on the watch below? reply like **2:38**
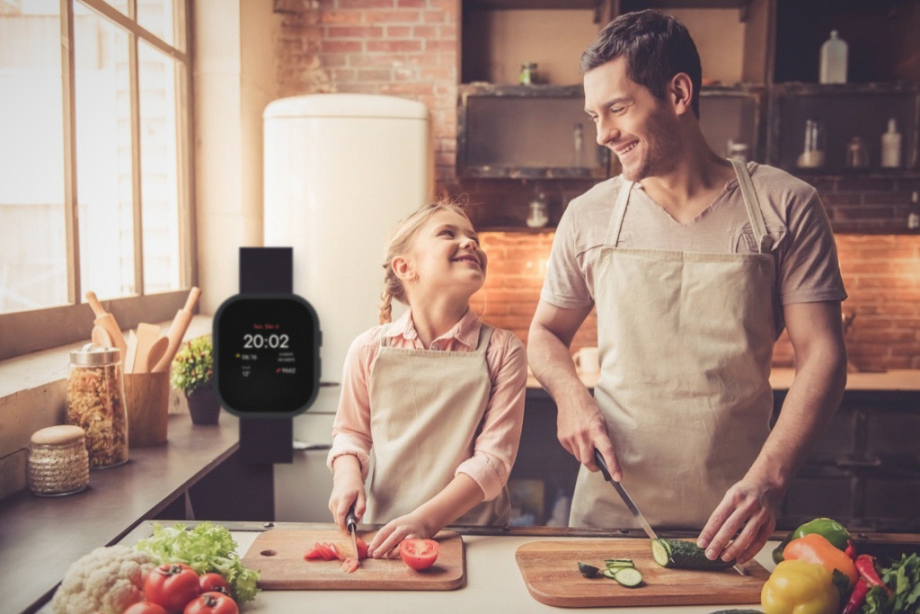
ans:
**20:02**
